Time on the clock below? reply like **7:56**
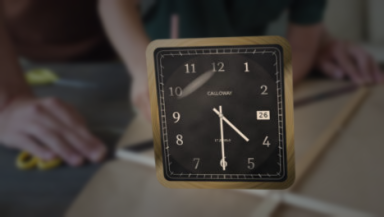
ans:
**4:30**
